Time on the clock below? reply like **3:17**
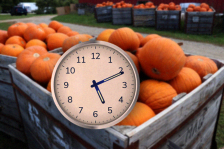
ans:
**5:11**
